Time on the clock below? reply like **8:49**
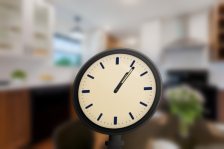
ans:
**1:06**
